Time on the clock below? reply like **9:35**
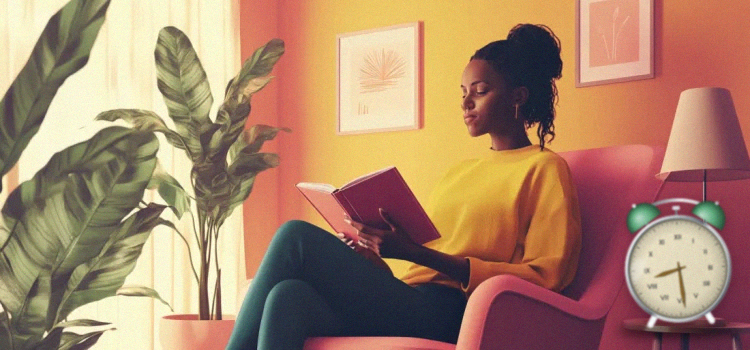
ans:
**8:29**
